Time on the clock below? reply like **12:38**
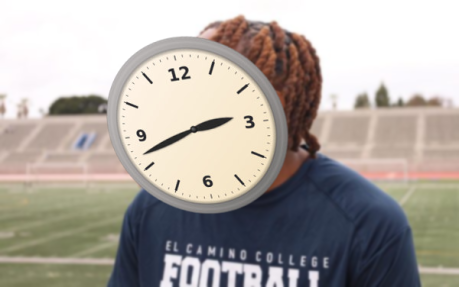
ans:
**2:42**
